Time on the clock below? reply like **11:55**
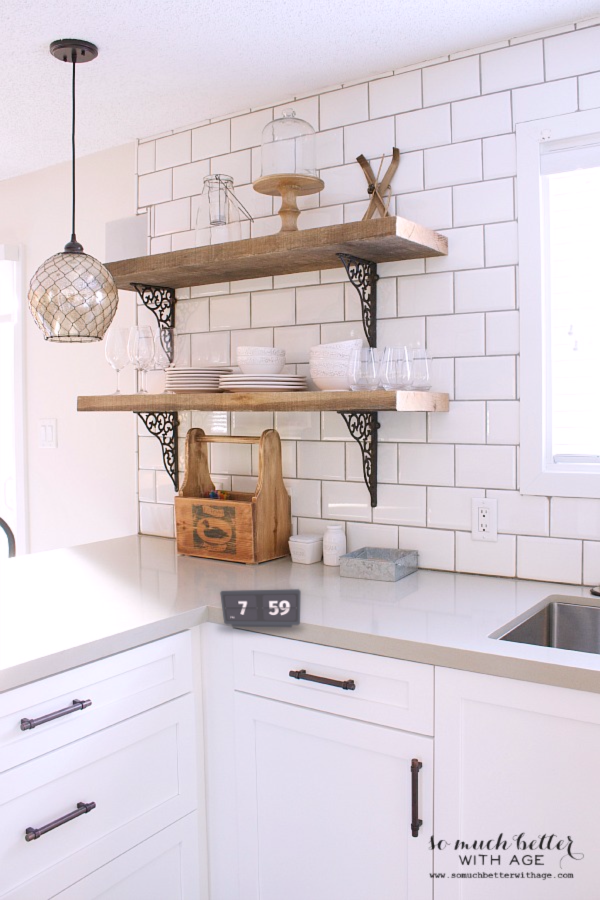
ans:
**7:59**
